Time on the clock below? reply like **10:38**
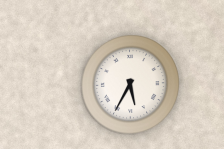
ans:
**5:35**
